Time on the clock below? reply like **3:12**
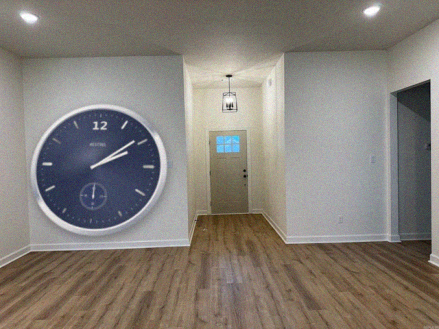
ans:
**2:09**
